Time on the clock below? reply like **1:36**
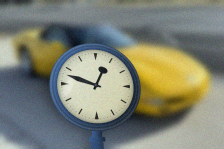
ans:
**12:48**
